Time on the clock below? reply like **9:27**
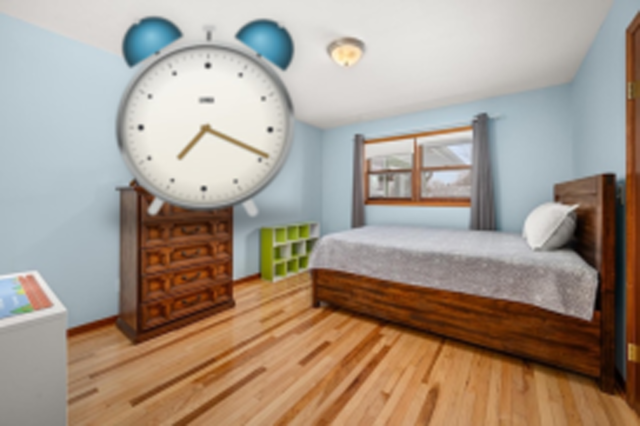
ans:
**7:19**
